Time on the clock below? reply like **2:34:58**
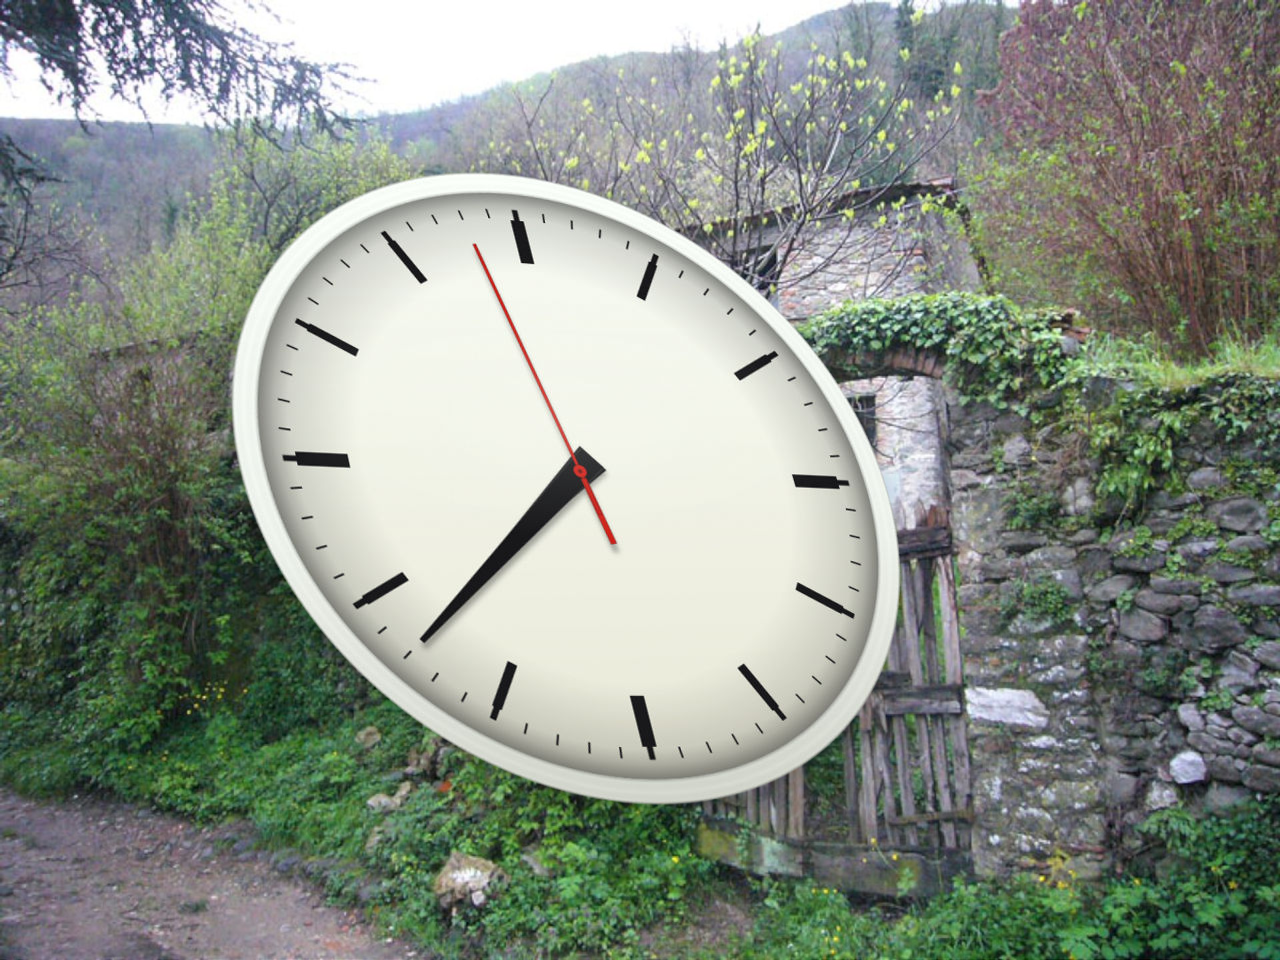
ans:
**7:37:58**
